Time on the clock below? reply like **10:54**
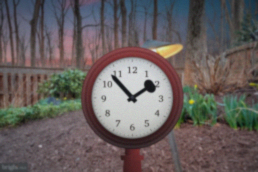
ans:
**1:53**
